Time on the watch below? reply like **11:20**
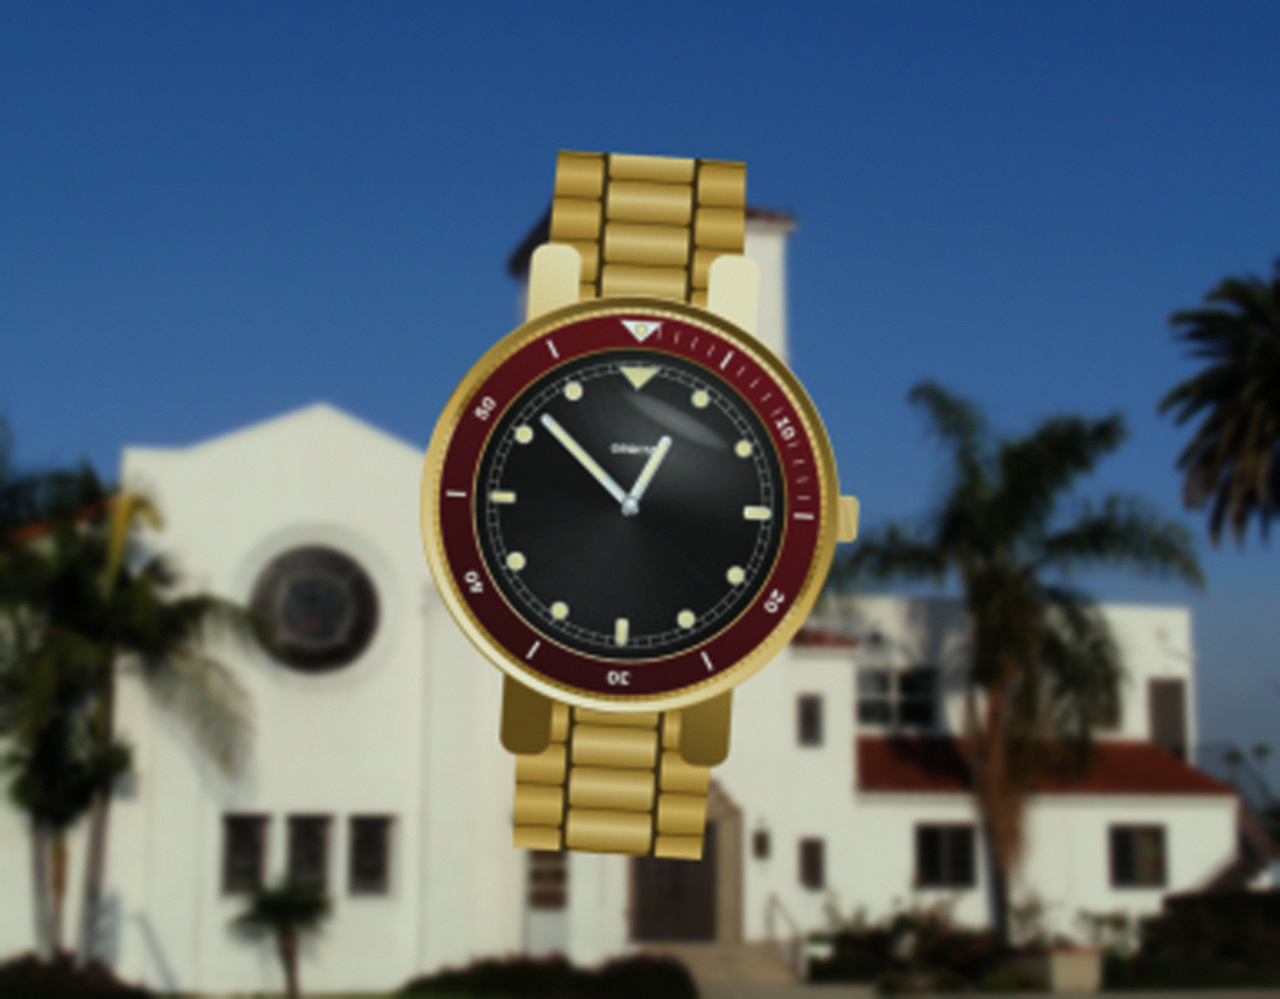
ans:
**12:52**
